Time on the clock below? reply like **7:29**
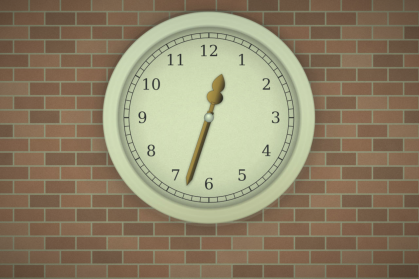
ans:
**12:33**
